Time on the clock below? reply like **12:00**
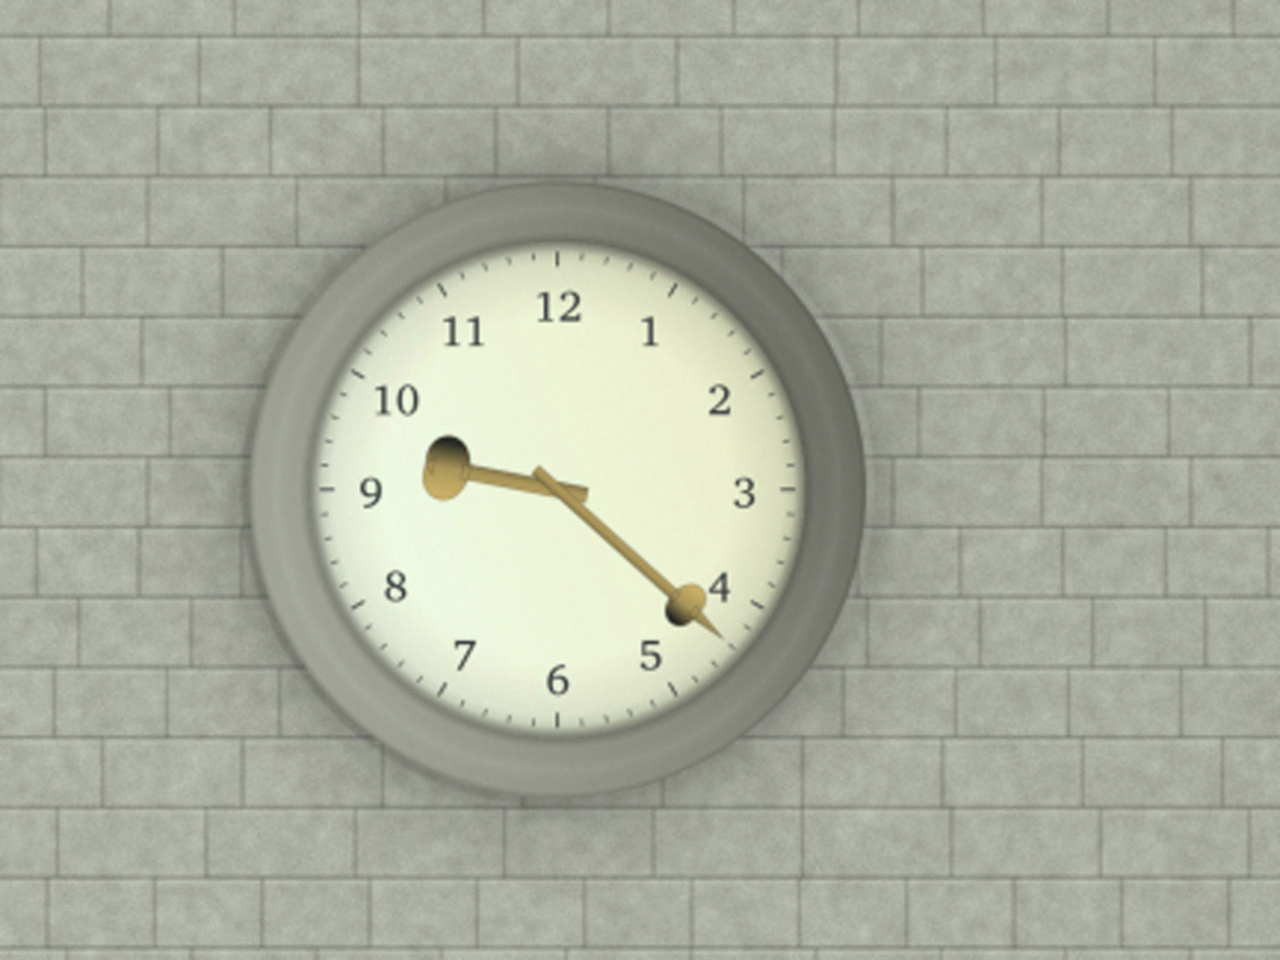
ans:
**9:22**
